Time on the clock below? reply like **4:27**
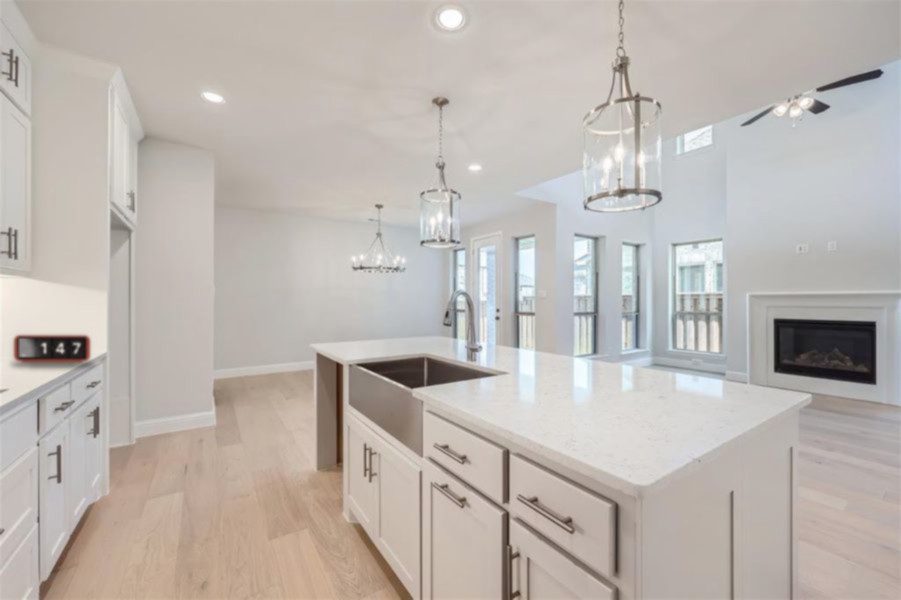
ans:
**1:47**
